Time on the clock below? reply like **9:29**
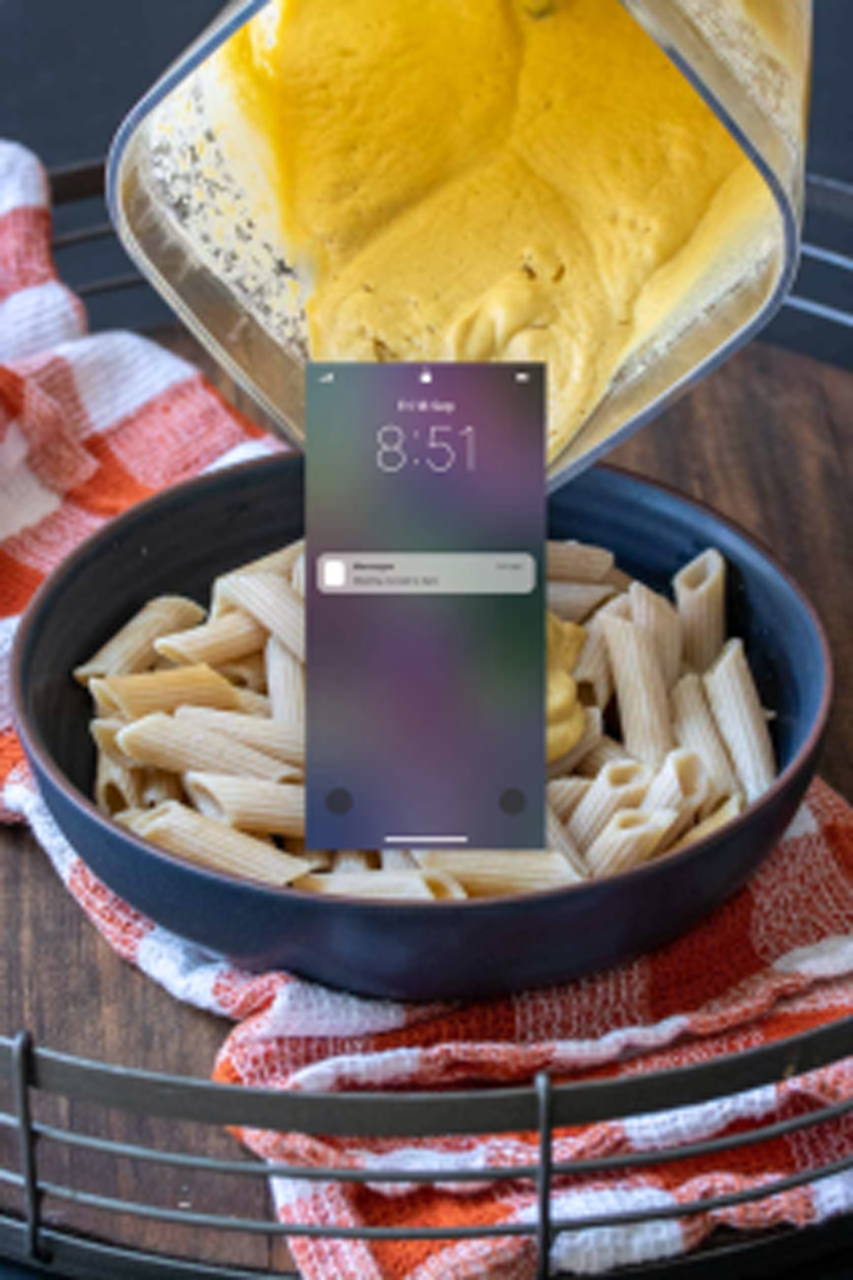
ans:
**8:51**
